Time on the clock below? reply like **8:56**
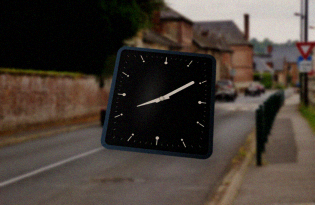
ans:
**8:09**
